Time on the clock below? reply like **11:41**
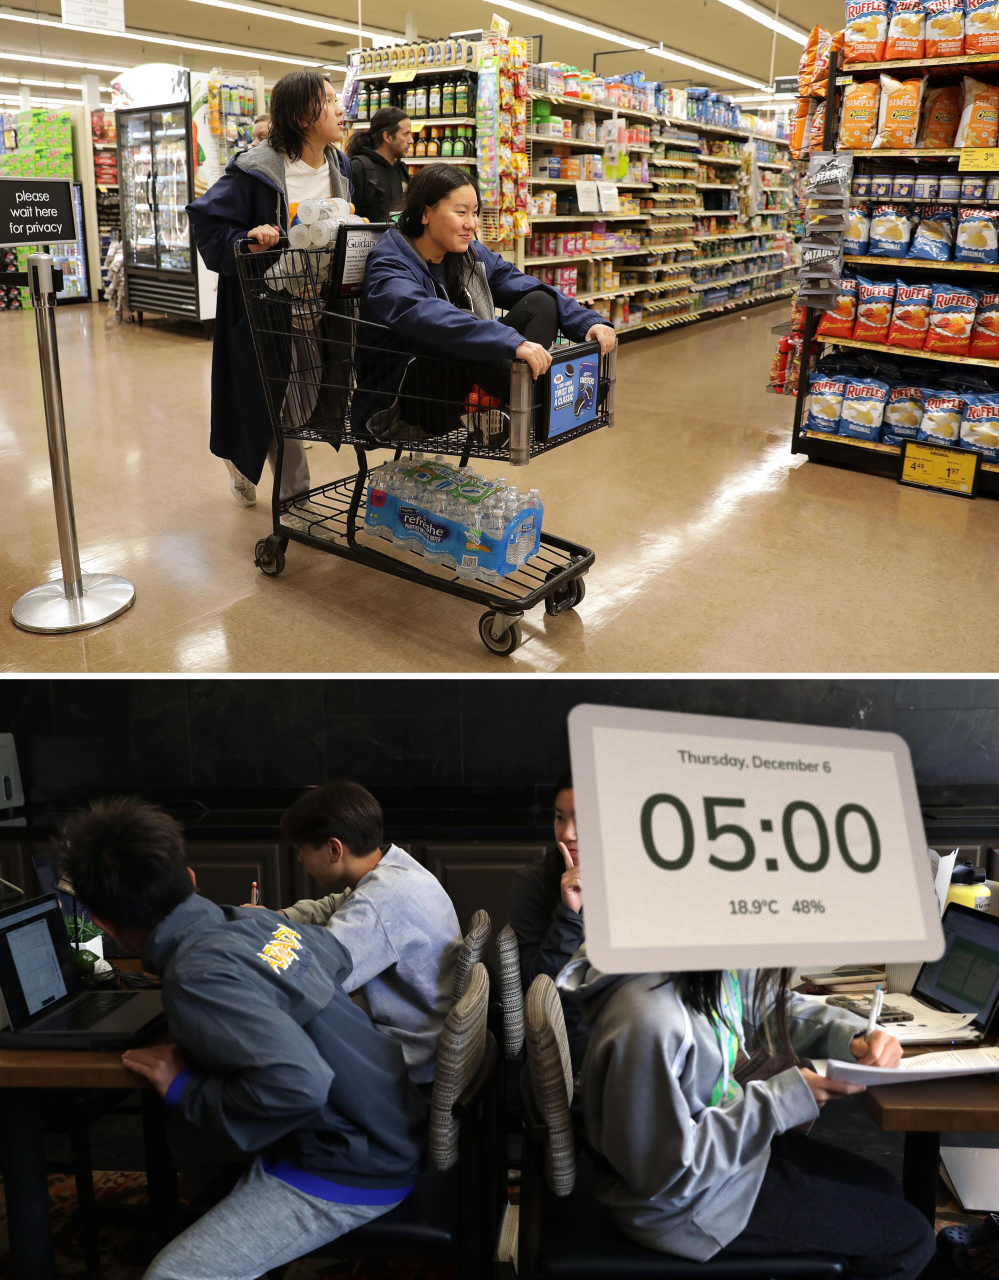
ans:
**5:00**
